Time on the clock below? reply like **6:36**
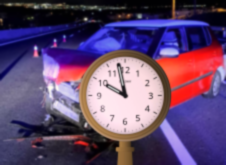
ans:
**9:58**
